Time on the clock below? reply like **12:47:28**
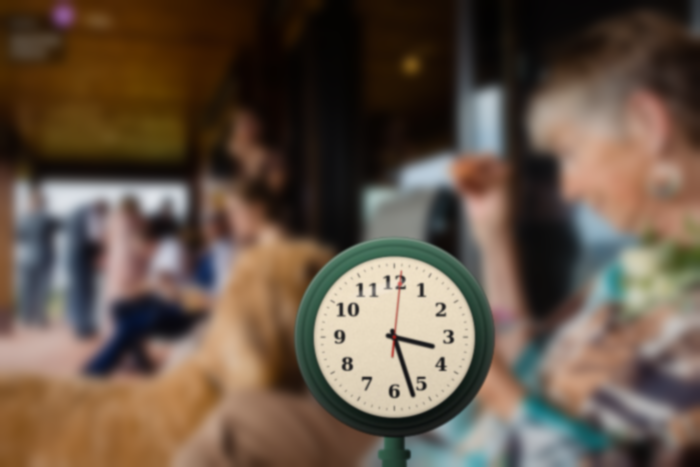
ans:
**3:27:01**
